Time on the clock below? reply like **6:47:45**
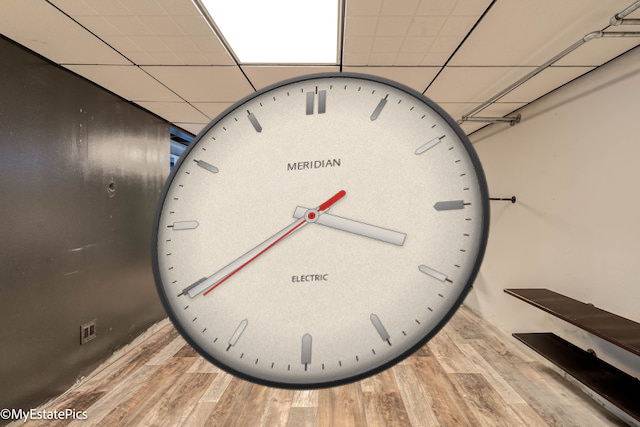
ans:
**3:39:39**
